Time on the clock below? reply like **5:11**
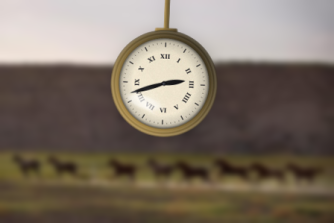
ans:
**2:42**
